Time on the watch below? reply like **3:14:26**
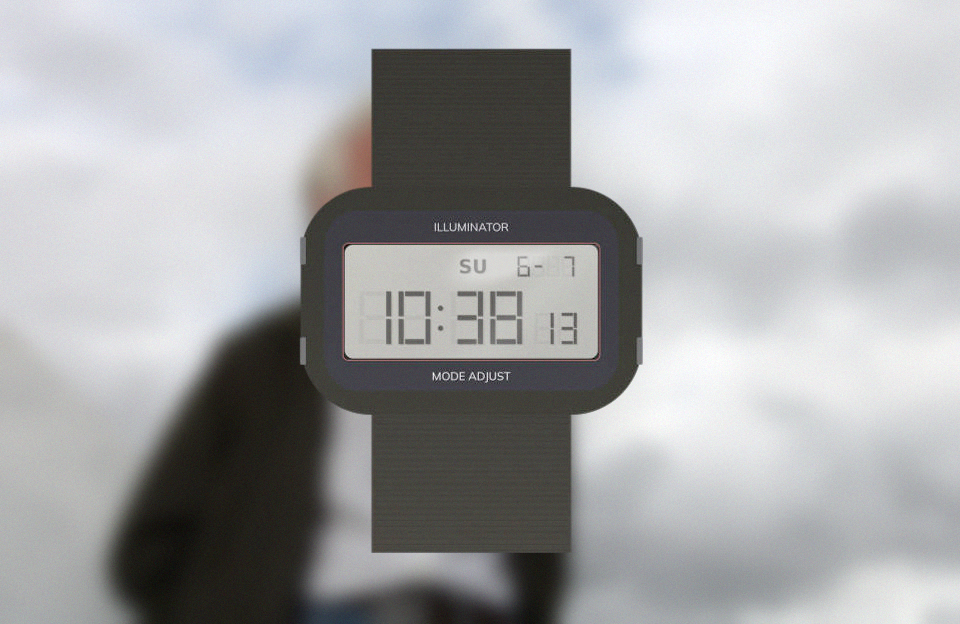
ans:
**10:38:13**
